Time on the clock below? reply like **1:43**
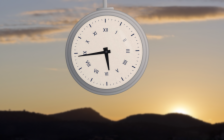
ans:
**5:44**
